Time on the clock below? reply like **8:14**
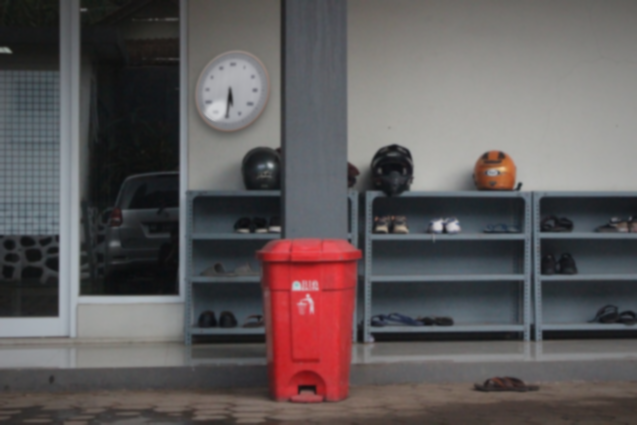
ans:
**5:30**
